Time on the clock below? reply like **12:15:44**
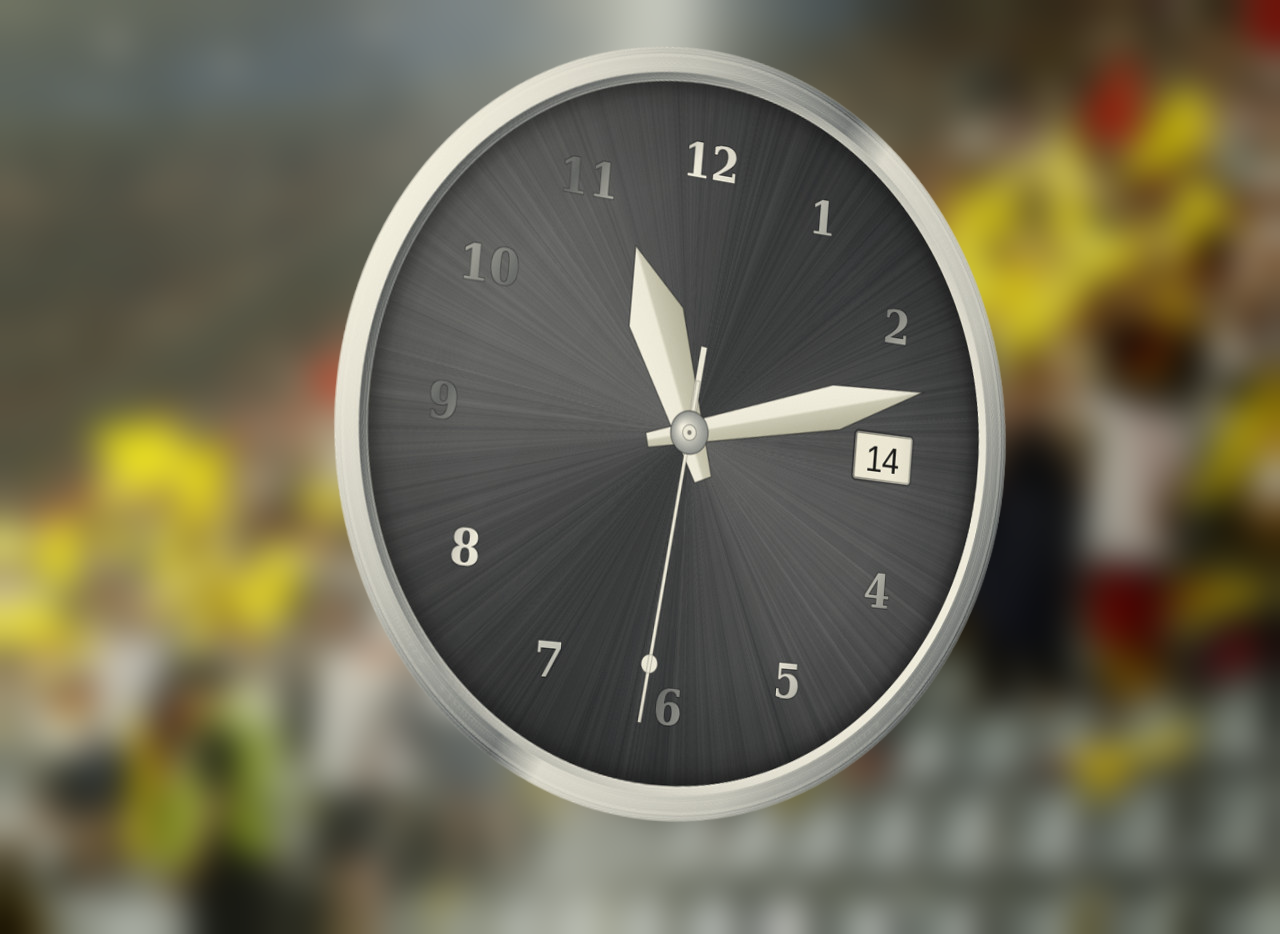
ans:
**11:12:31**
